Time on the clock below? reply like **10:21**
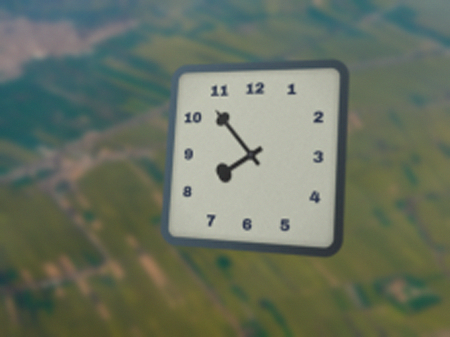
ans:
**7:53**
